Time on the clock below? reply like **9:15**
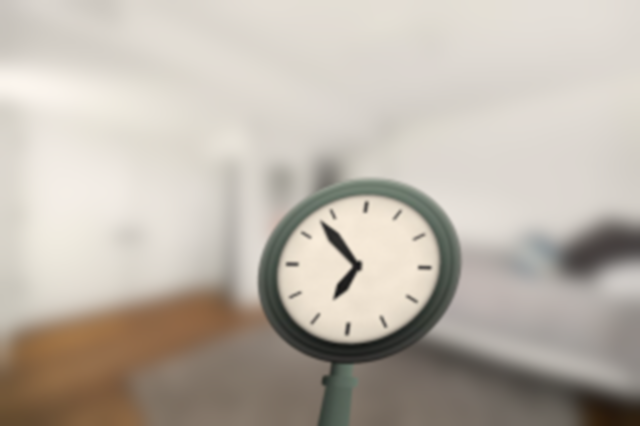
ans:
**6:53**
